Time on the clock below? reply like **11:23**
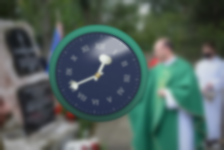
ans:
**12:40**
